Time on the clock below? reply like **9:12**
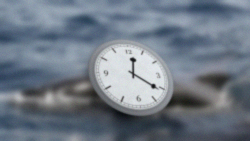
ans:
**12:21**
